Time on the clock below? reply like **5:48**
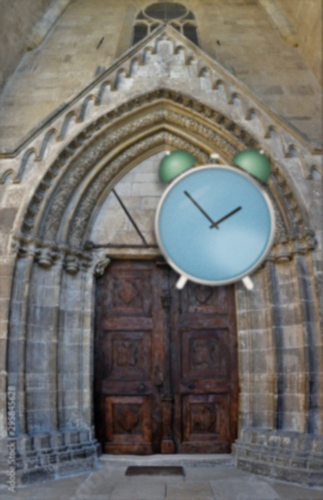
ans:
**1:53**
